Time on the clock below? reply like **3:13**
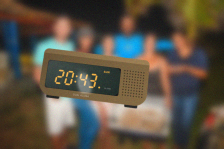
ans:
**20:43**
